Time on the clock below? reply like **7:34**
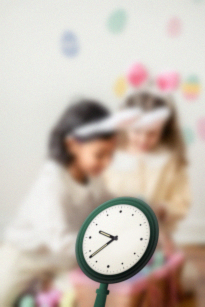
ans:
**9:38**
